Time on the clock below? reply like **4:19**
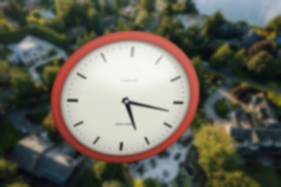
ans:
**5:17**
